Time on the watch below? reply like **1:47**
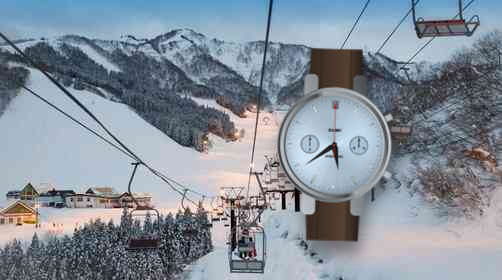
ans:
**5:39**
